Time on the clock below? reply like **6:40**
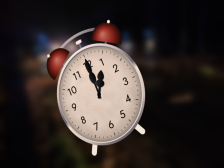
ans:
**1:00**
